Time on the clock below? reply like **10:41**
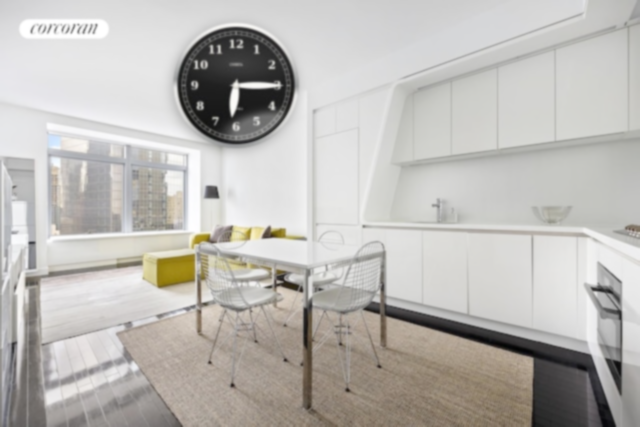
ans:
**6:15**
